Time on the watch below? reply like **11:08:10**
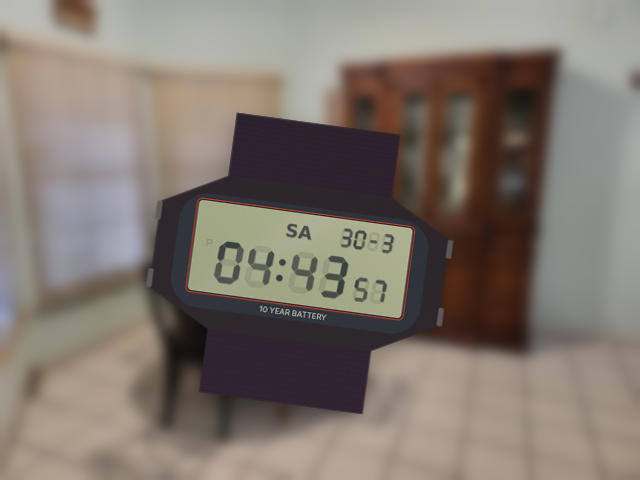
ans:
**4:43:57**
